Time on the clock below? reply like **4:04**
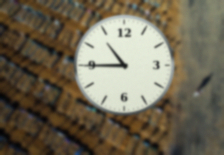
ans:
**10:45**
